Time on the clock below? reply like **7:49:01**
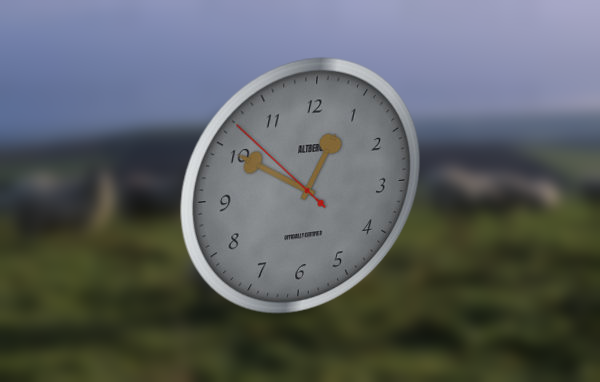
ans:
**12:49:52**
